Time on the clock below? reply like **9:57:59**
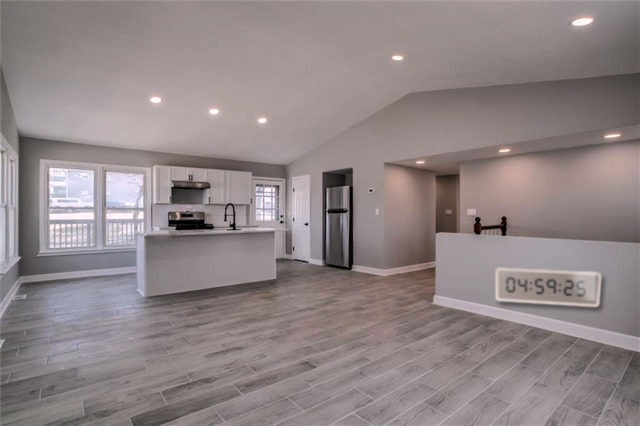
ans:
**4:59:25**
